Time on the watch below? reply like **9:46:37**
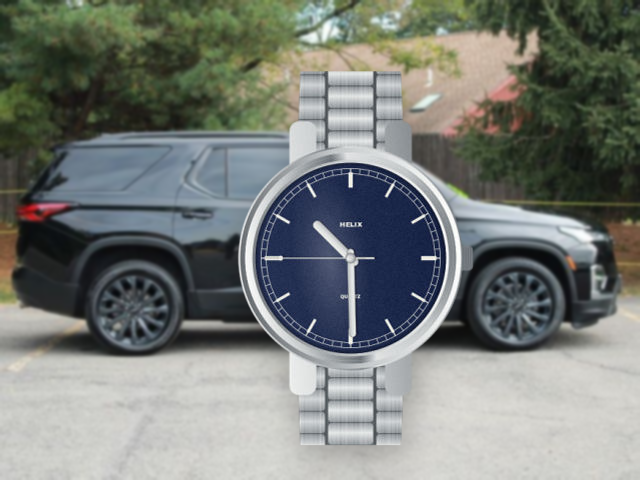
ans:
**10:29:45**
